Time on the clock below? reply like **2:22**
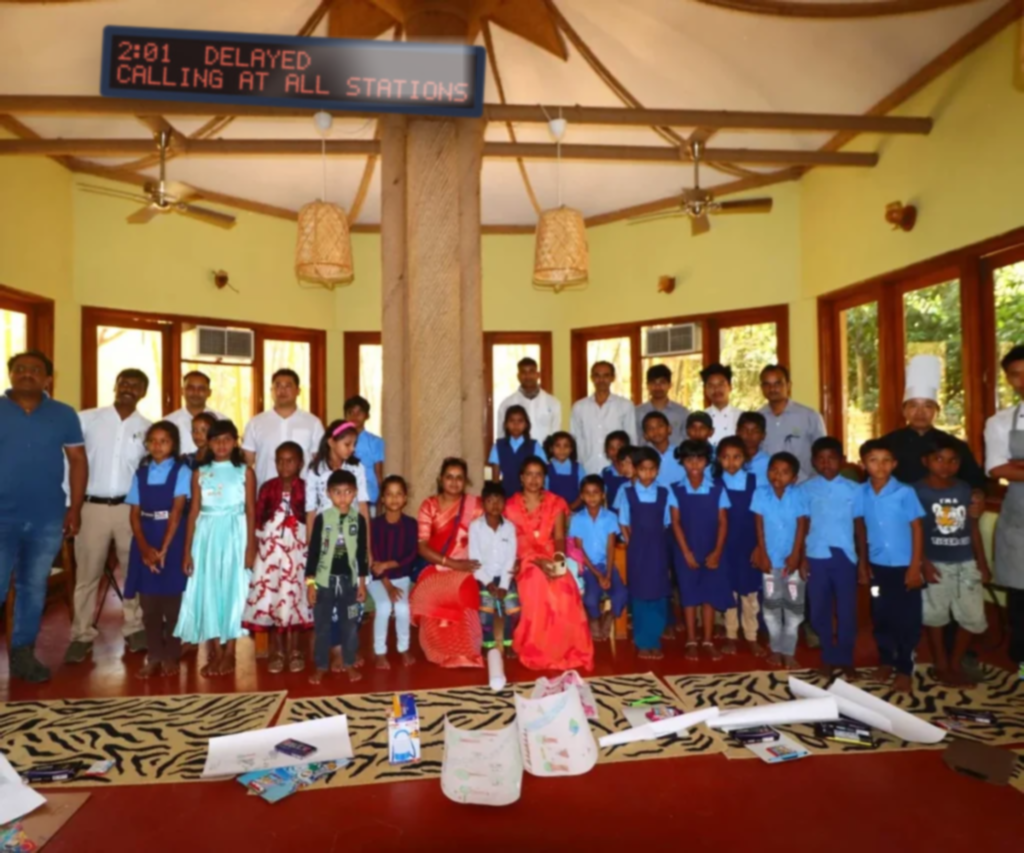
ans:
**2:01**
